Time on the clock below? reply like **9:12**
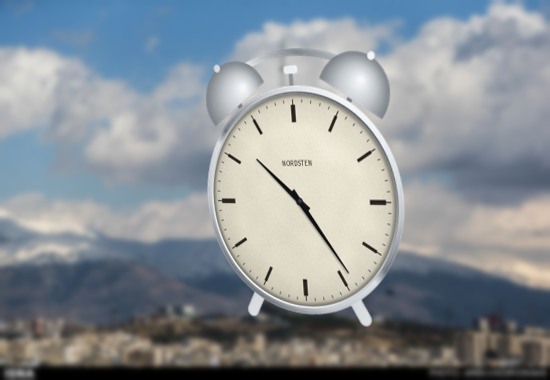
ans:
**10:24**
